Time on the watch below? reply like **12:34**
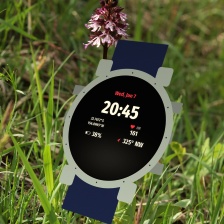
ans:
**20:45**
